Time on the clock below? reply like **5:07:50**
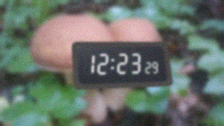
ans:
**12:23:29**
